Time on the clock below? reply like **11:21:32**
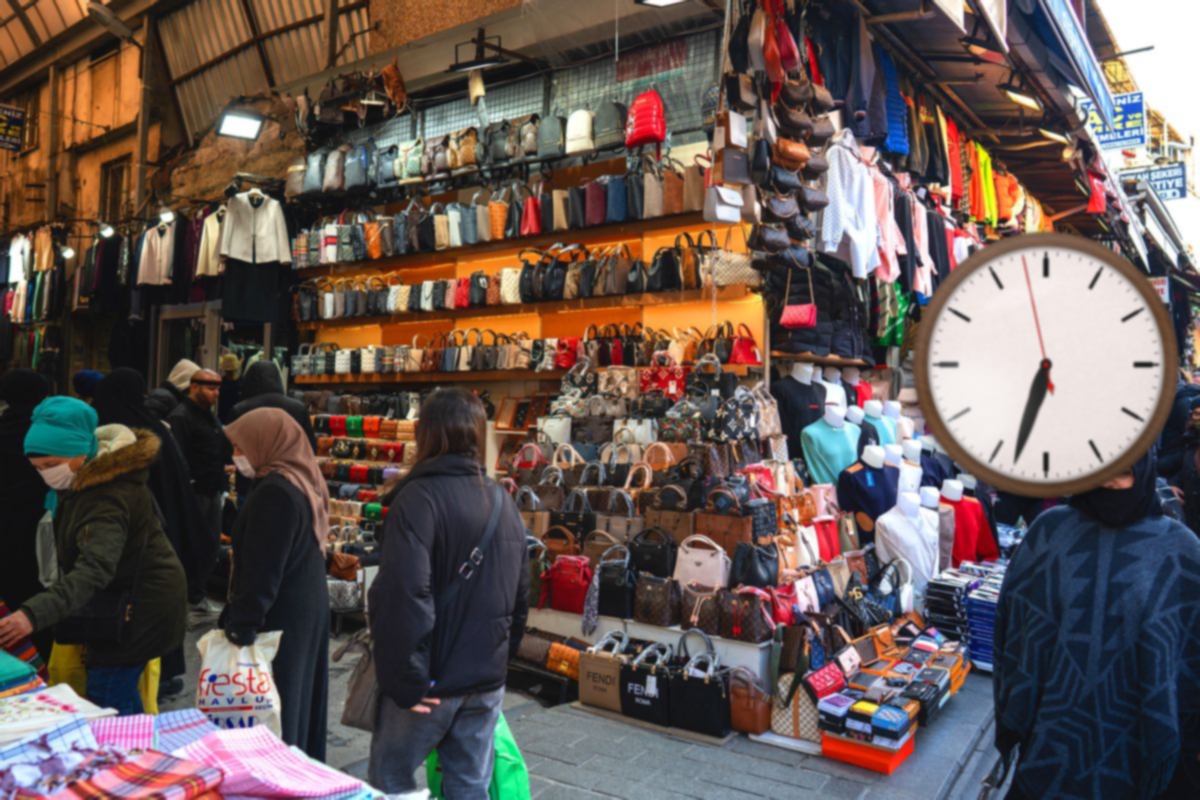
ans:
**6:32:58**
